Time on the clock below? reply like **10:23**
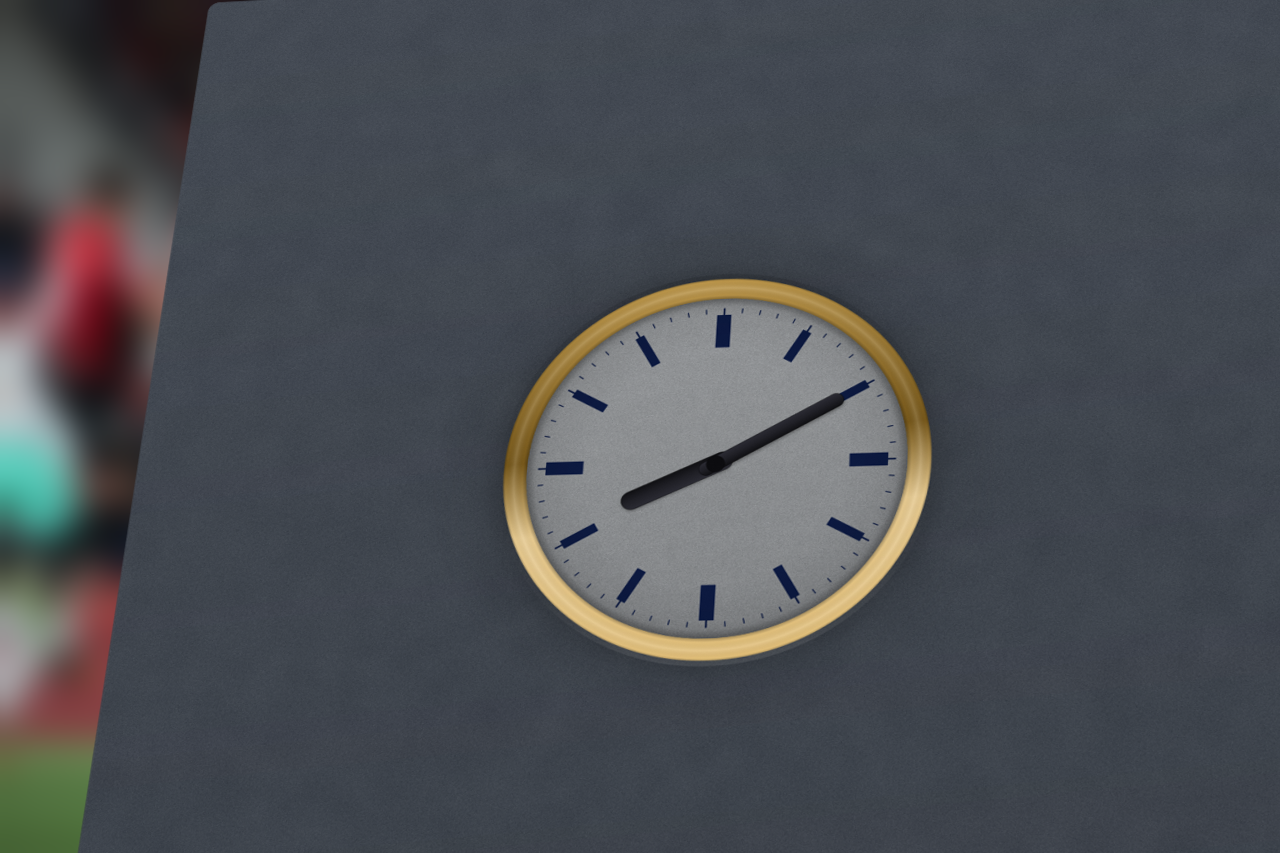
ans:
**8:10**
